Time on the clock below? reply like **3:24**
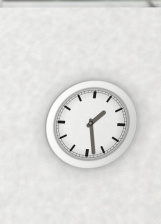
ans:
**1:28**
